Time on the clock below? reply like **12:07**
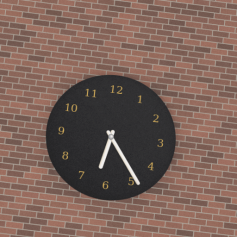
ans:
**6:24**
